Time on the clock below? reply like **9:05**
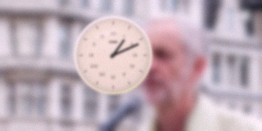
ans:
**1:11**
